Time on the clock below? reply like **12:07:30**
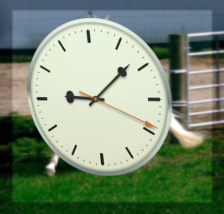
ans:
**9:08:19**
